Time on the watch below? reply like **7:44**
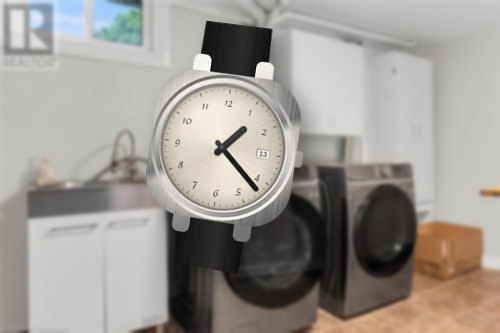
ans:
**1:22**
